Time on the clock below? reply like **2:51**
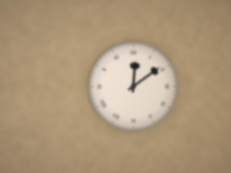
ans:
**12:09**
